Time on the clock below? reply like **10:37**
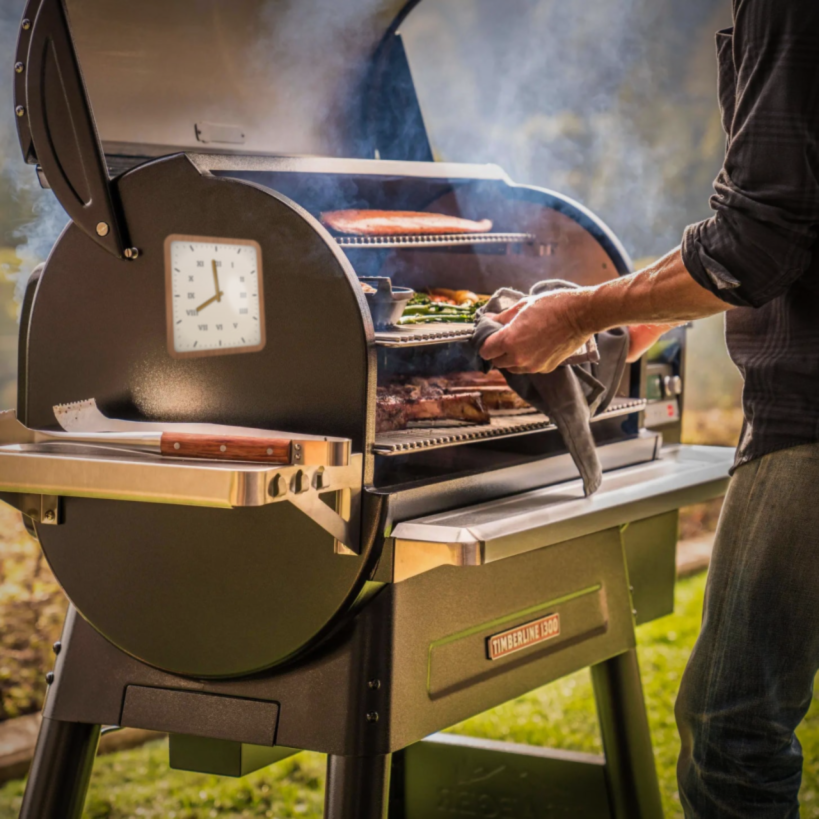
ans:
**7:59**
